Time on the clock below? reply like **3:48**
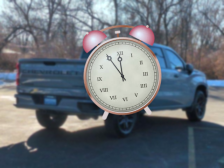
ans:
**11:55**
